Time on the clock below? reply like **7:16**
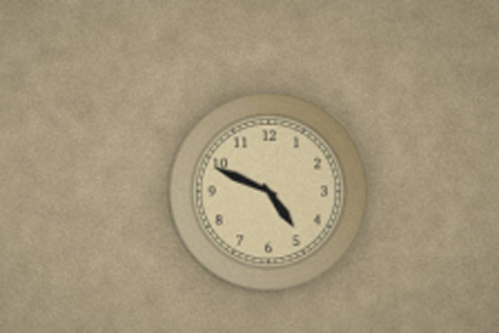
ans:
**4:49**
